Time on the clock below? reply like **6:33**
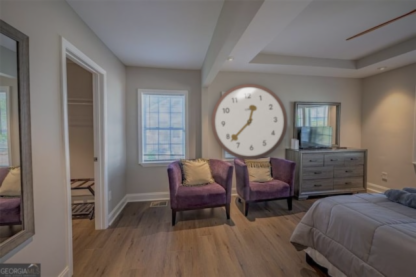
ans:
**12:38**
